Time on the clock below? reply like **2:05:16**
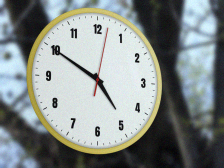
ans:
**4:50:02**
